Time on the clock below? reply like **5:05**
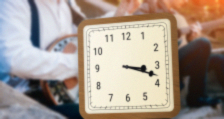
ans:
**3:18**
